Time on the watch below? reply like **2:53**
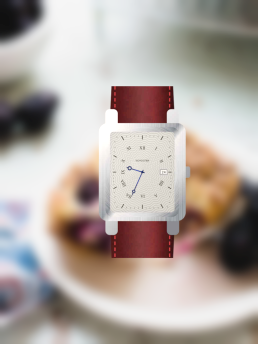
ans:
**9:34**
